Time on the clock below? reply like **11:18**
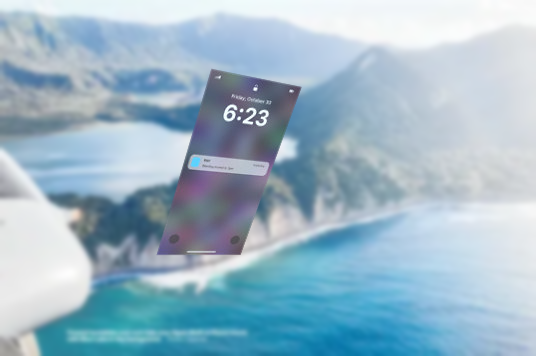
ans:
**6:23**
